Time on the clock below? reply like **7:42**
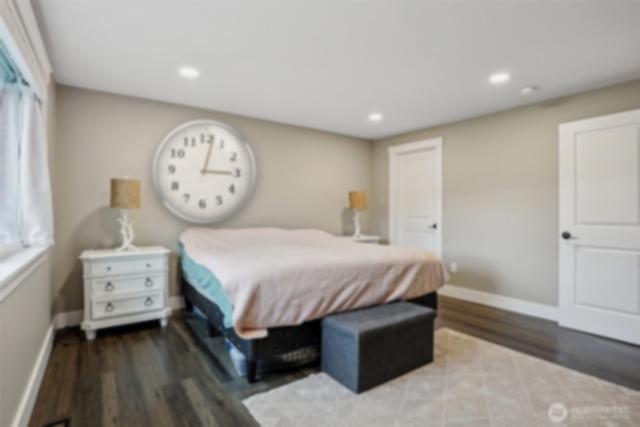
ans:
**3:02**
